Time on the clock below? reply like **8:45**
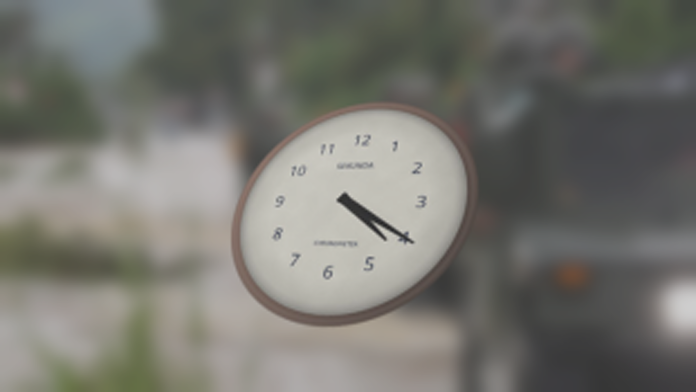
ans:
**4:20**
